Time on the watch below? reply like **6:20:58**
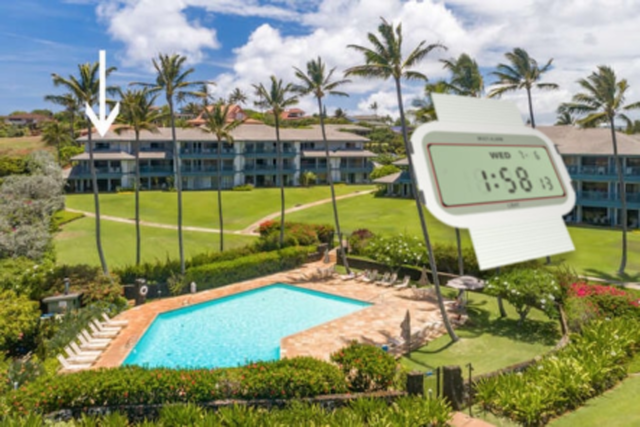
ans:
**1:58:13**
